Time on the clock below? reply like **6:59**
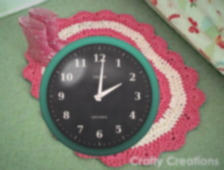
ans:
**2:01**
